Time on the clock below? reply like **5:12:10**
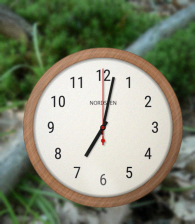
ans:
**7:02:00**
